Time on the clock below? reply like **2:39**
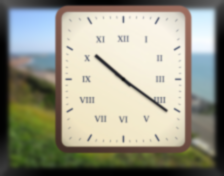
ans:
**10:21**
